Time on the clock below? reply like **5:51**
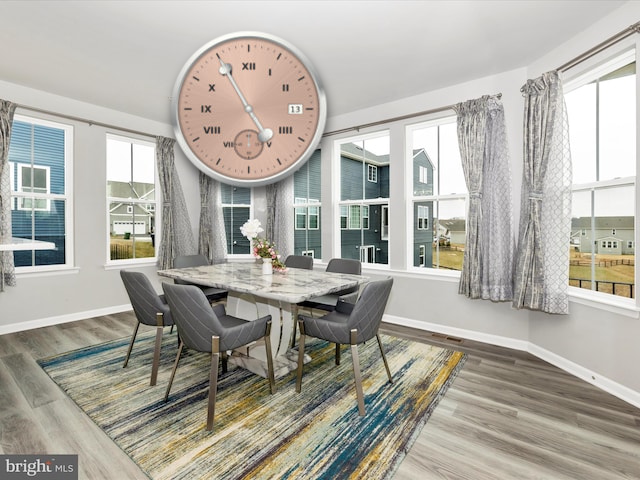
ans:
**4:55**
